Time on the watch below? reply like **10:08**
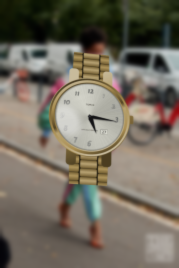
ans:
**5:16**
